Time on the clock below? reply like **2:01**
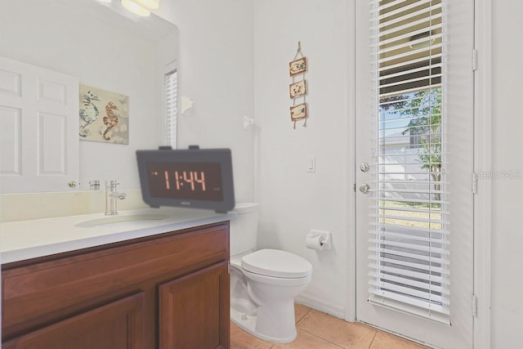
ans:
**11:44**
